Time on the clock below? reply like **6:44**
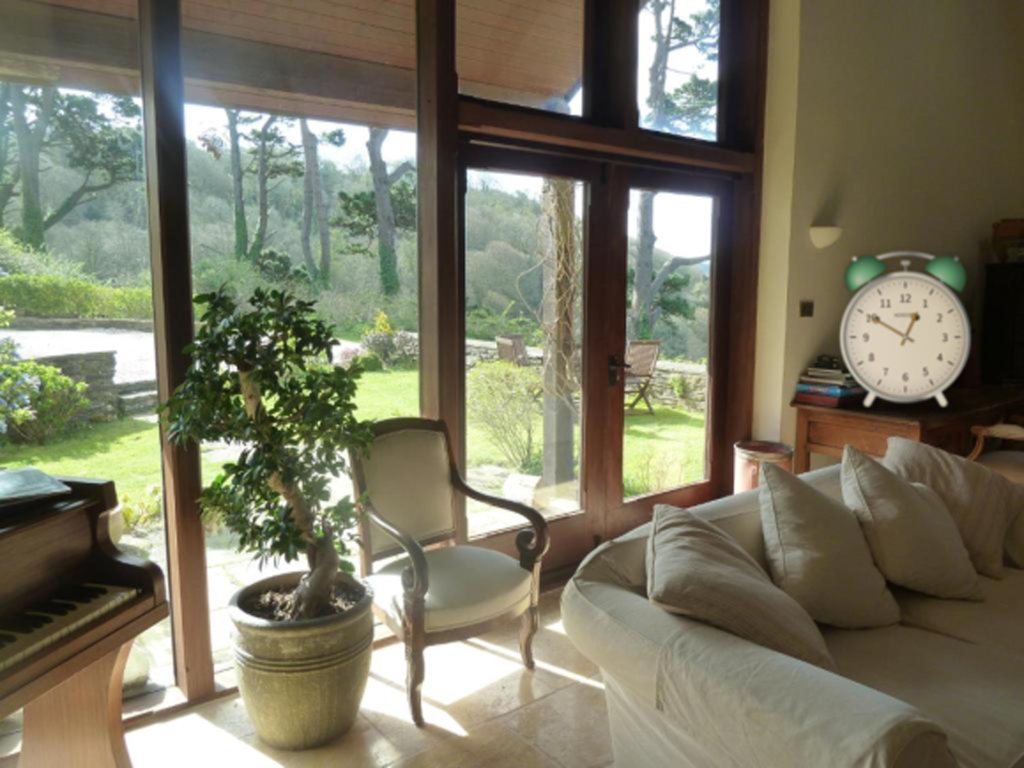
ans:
**12:50**
